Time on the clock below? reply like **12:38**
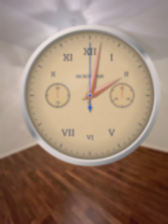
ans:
**2:02**
